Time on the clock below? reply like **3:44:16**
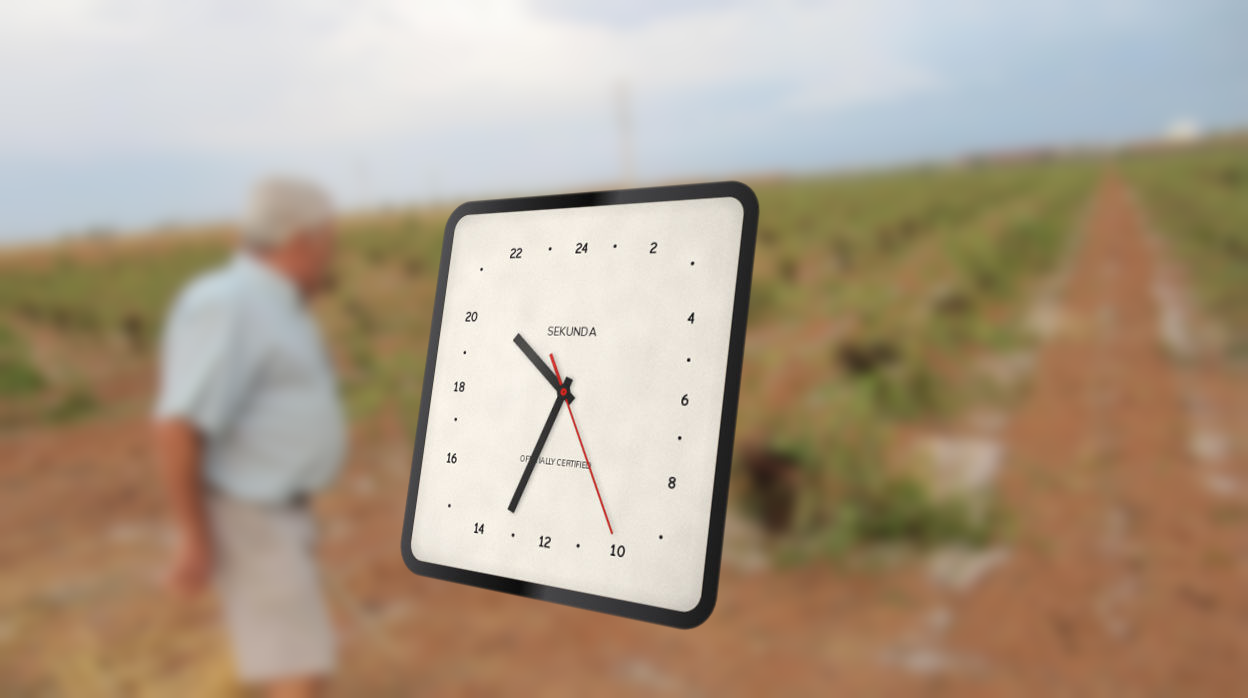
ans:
**20:33:25**
